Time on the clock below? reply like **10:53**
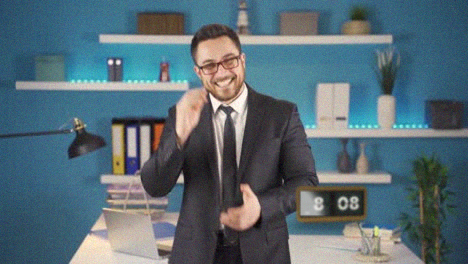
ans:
**8:08**
